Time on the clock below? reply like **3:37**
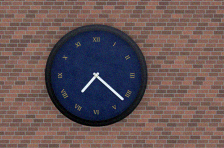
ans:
**7:22**
